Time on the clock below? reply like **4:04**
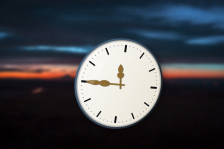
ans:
**11:45**
